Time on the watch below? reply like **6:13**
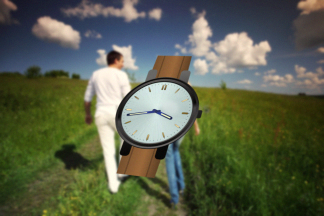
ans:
**3:43**
